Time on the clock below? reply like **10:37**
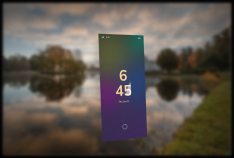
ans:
**6:45**
